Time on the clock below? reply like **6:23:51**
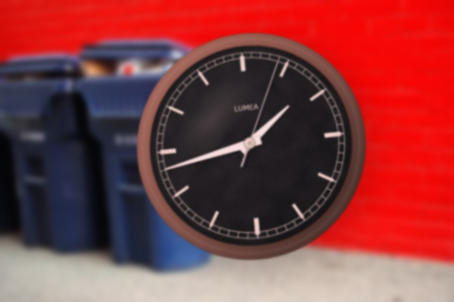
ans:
**1:43:04**
